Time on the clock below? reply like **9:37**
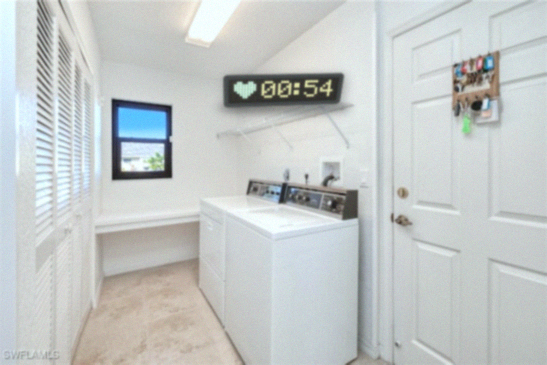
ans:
**0:54**
